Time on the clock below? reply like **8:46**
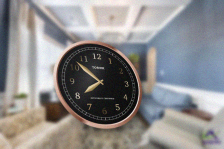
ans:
**7:52**
